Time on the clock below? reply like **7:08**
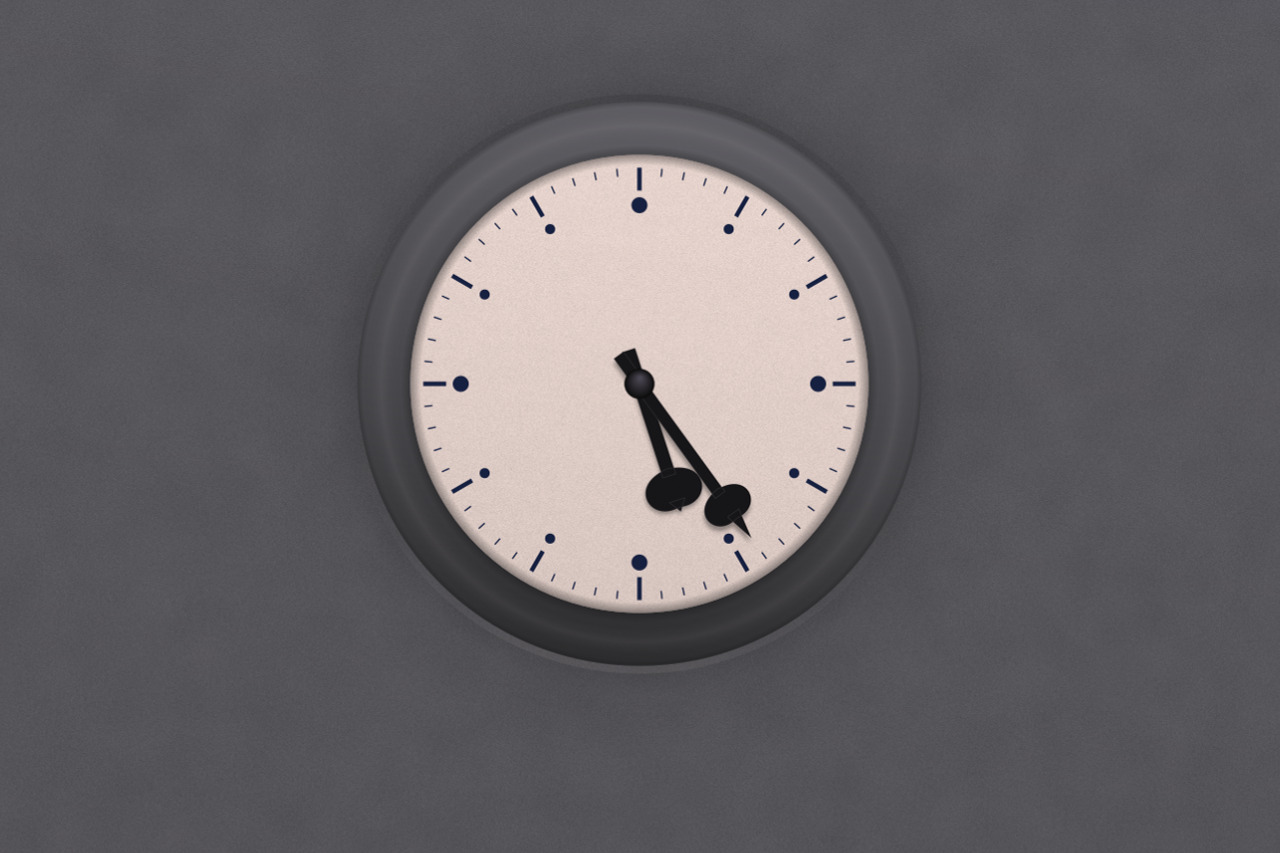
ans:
**5:24**
